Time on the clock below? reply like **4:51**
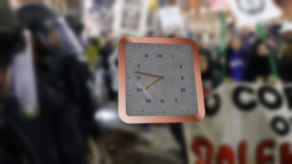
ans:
**7:47**
